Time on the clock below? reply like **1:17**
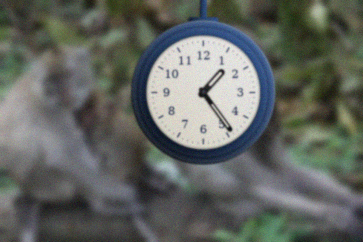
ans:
**1:24**
